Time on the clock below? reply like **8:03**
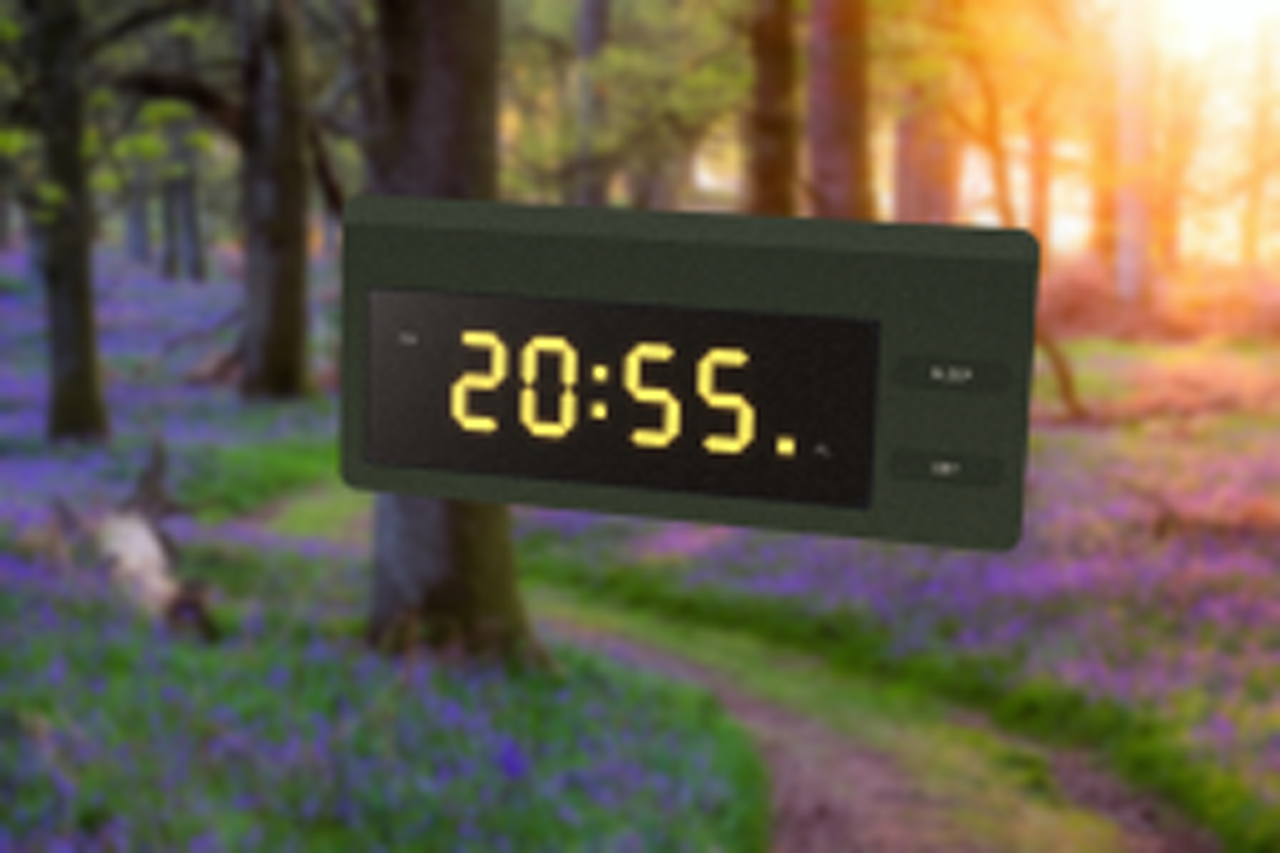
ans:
**20:55**
